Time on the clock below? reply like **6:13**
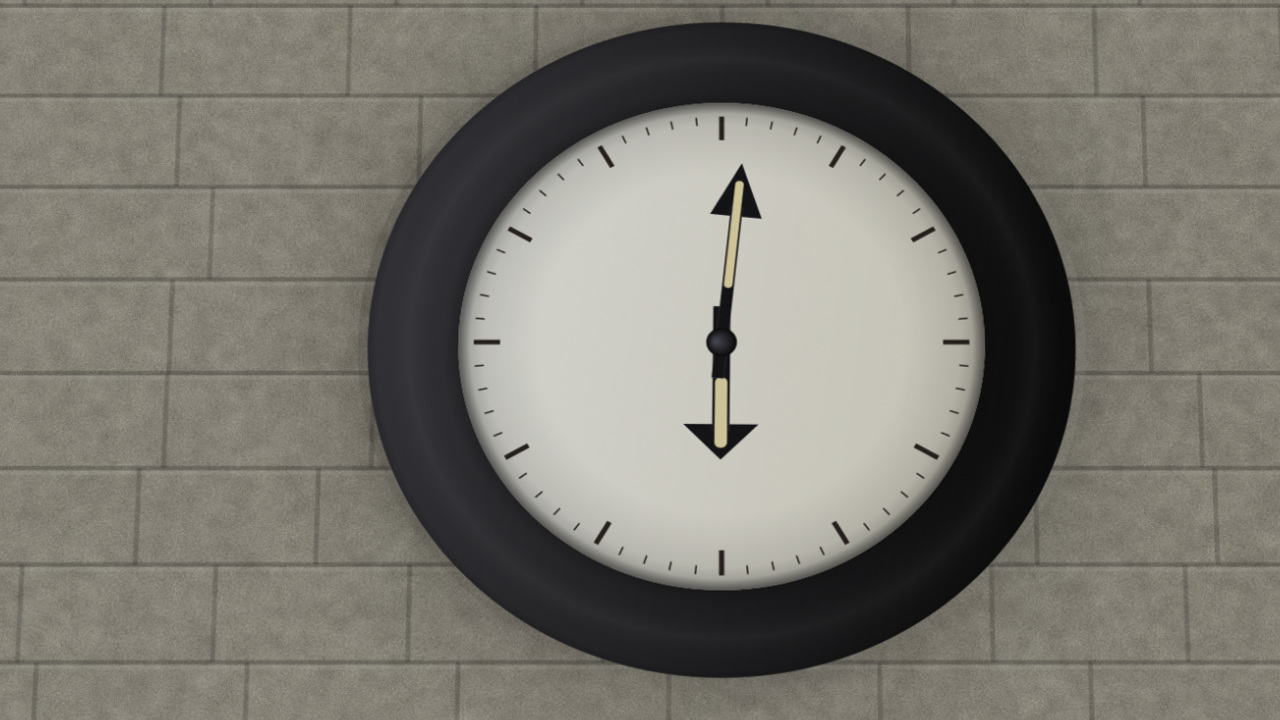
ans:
**6:01**
